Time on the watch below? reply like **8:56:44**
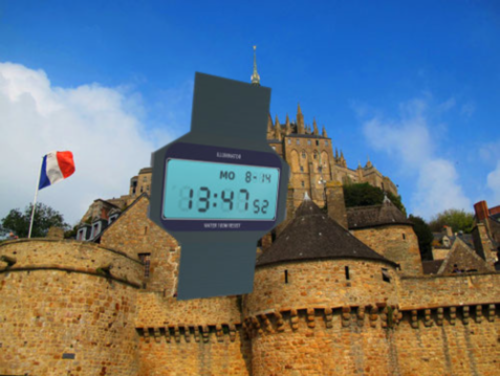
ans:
**13:47:52**
